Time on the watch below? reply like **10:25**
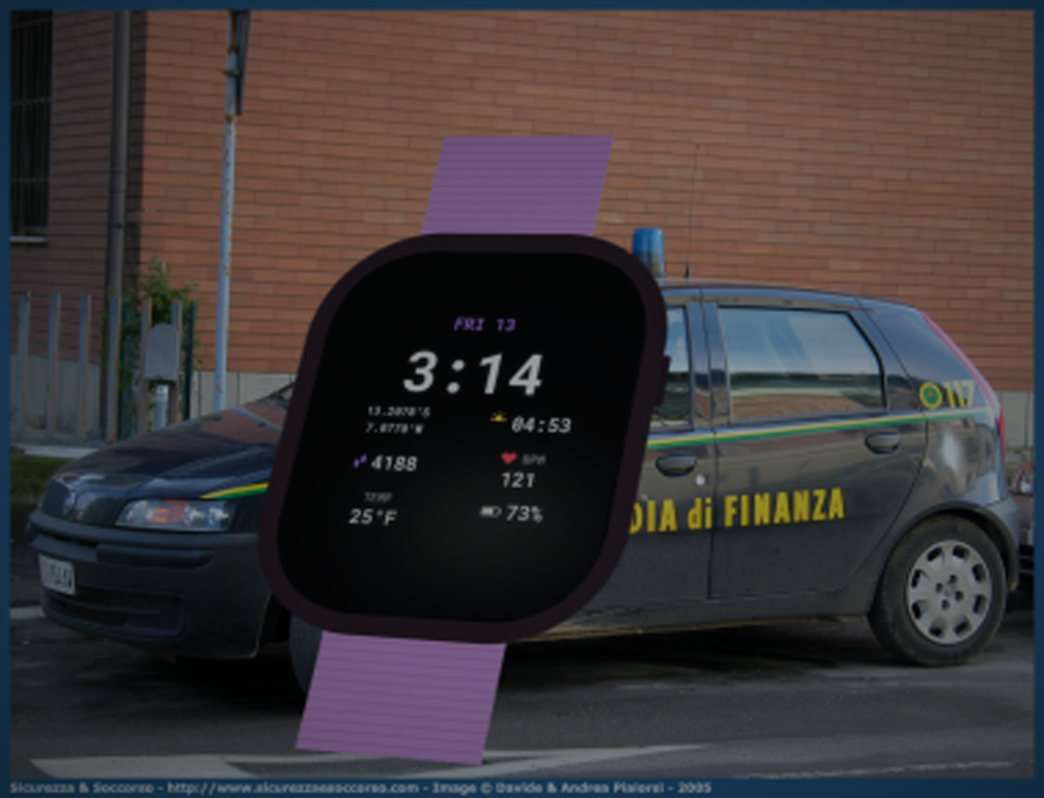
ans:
**3:14**
